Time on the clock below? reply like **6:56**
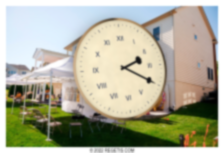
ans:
**2:20**
